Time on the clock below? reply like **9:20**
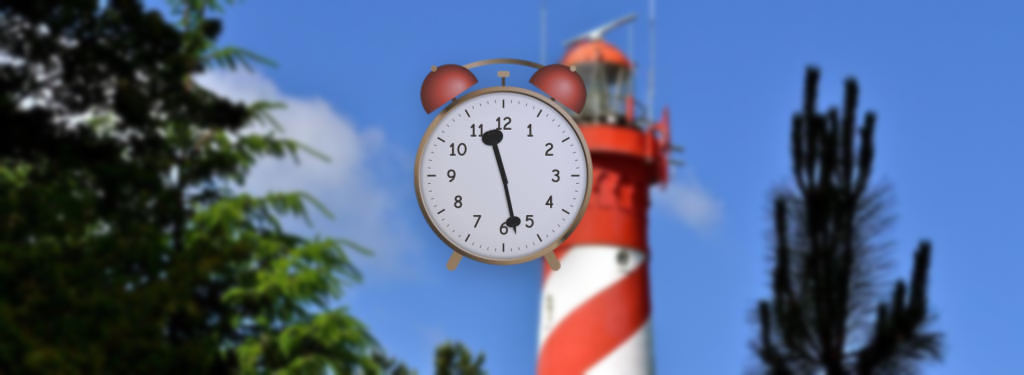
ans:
**11:28**
